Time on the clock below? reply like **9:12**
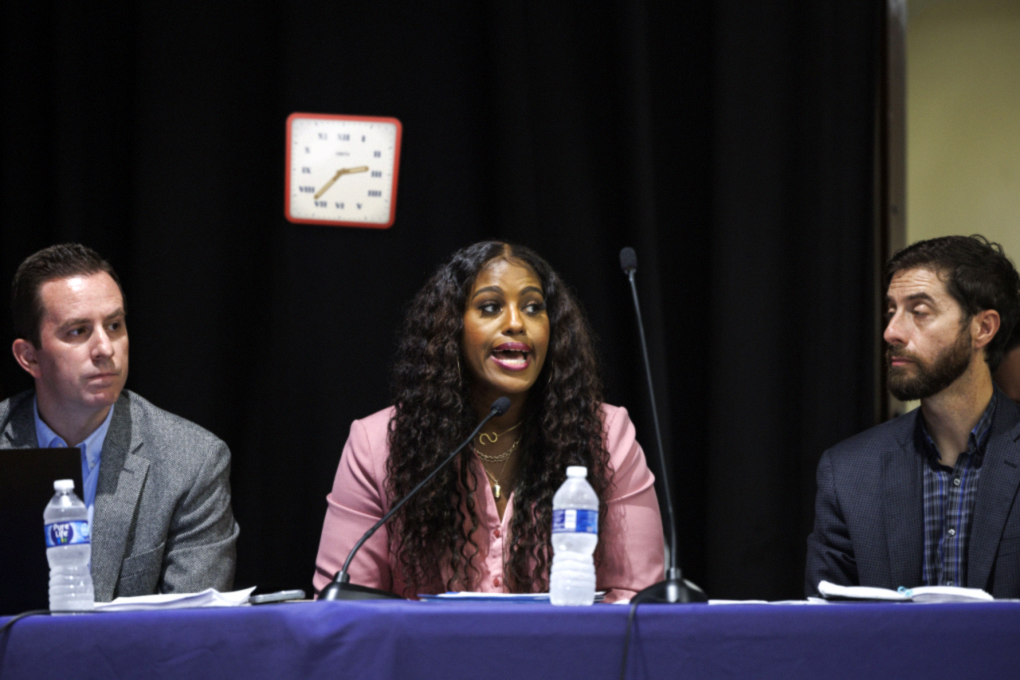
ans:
**2:37**
